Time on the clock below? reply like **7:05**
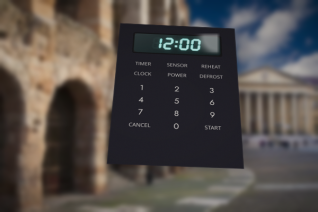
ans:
**12:00**
